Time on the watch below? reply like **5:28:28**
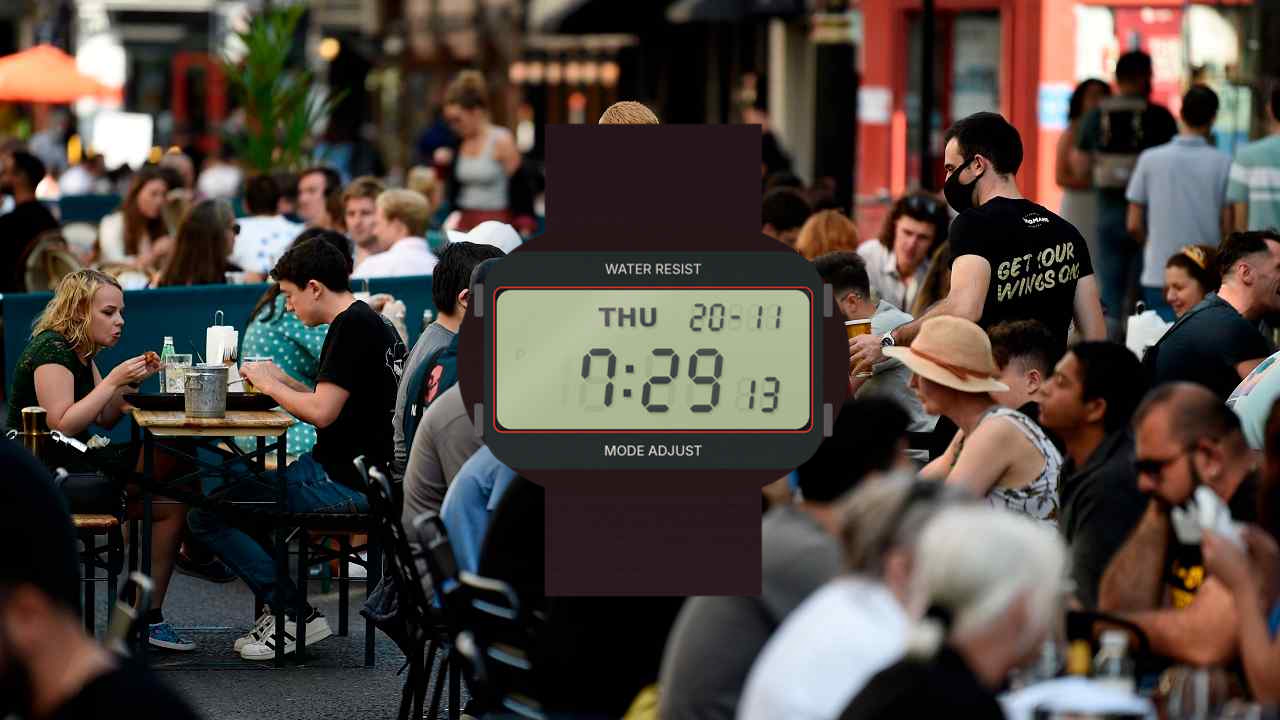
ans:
**7:29:13**
